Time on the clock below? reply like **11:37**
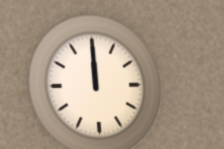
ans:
**12:00**
